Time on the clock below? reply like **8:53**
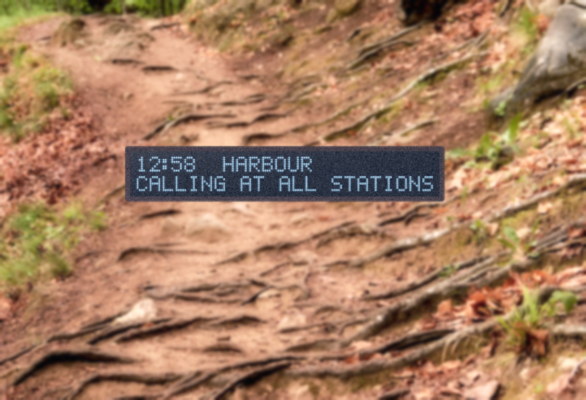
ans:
**12:58**
